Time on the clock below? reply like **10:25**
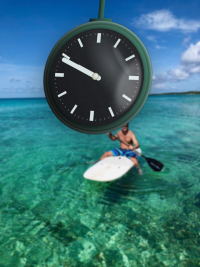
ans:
**9:49**
